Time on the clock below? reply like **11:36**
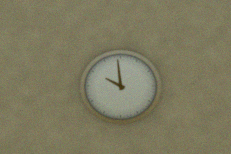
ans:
**9:59**
